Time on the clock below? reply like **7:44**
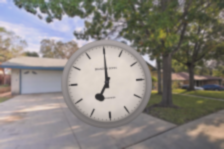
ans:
**7:00**
